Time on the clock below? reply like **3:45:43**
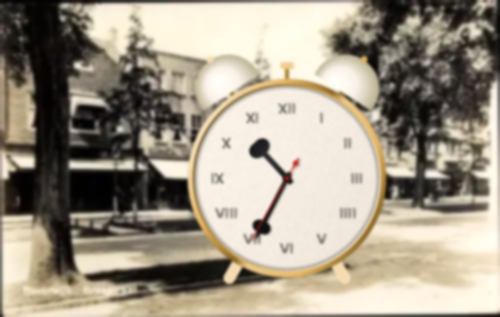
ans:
**10:34:35**
